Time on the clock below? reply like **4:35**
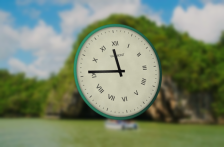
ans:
**11:46**
